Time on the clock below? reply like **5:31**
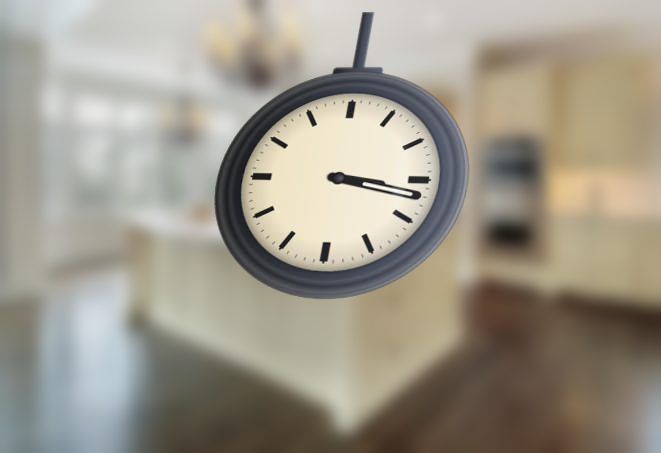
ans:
**3:17**
